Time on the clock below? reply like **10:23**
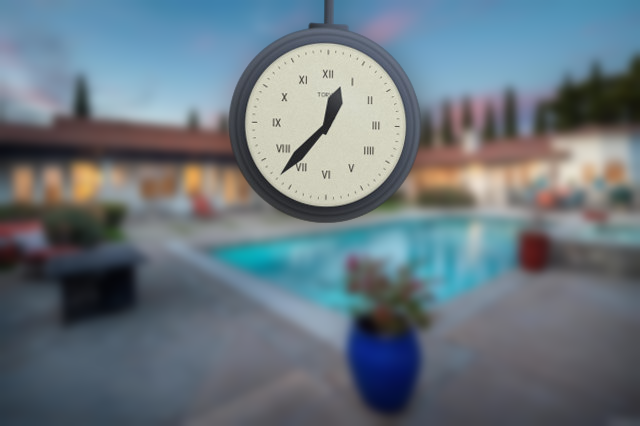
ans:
**12:37**
